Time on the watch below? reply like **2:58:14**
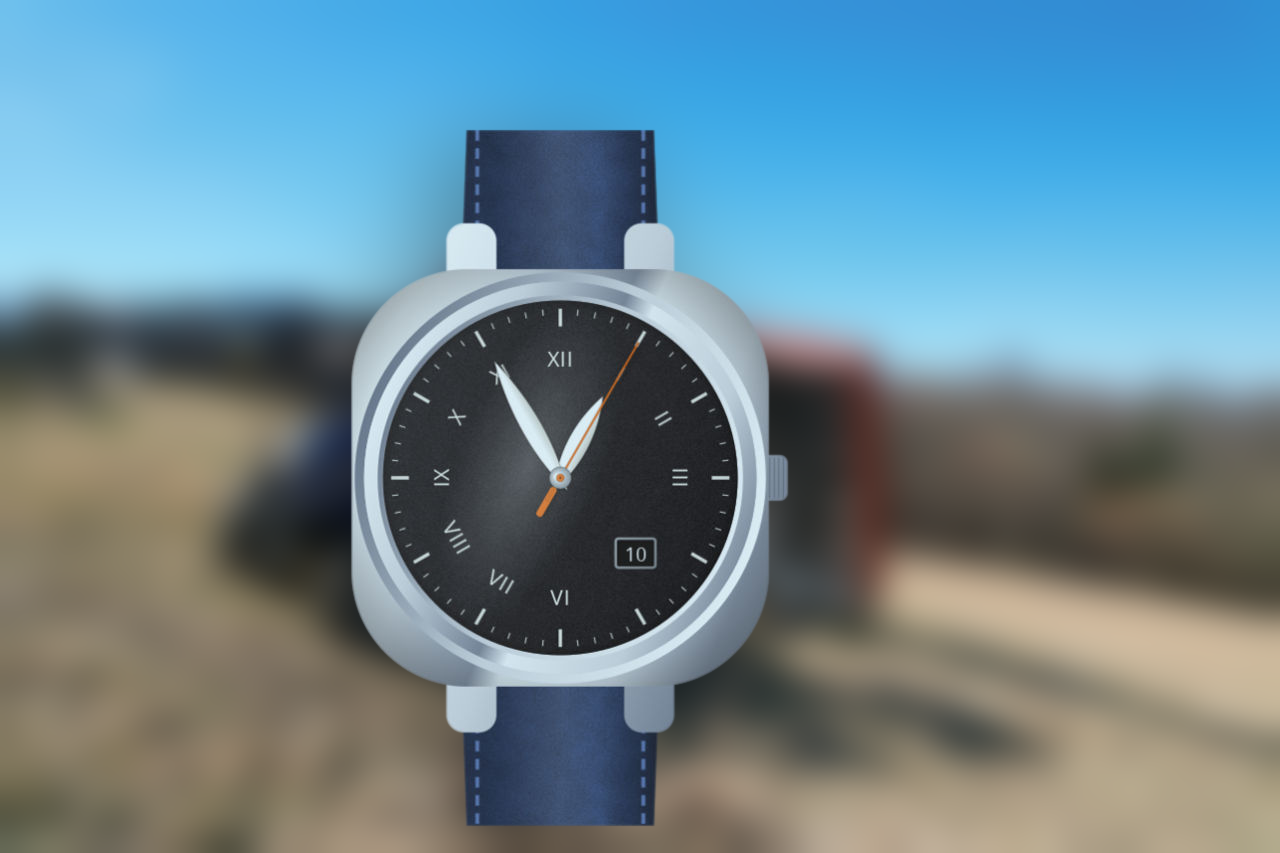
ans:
**12:55:05**
